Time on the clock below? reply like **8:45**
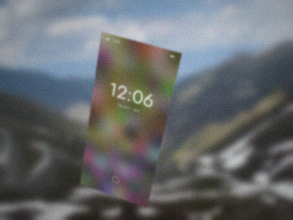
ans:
**12:06**
